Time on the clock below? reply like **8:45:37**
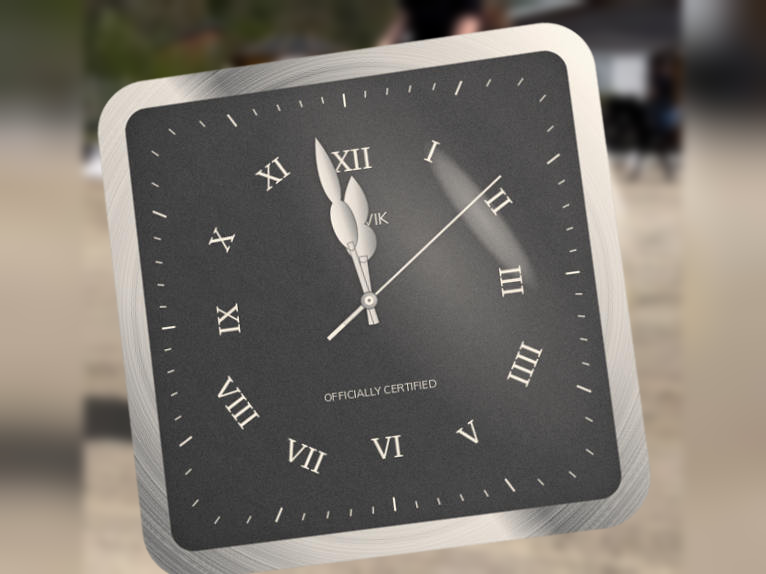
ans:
**11:58:09**
